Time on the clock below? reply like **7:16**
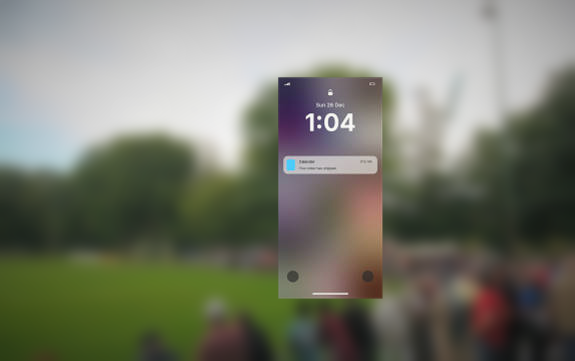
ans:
**1:04**
